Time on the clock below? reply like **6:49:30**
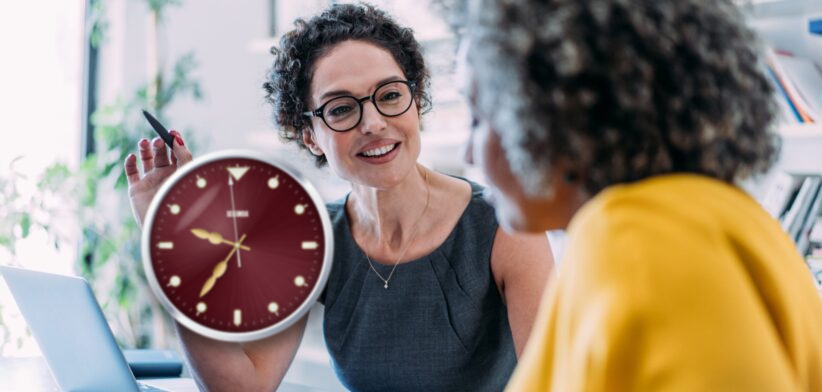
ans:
**9:35:59**
